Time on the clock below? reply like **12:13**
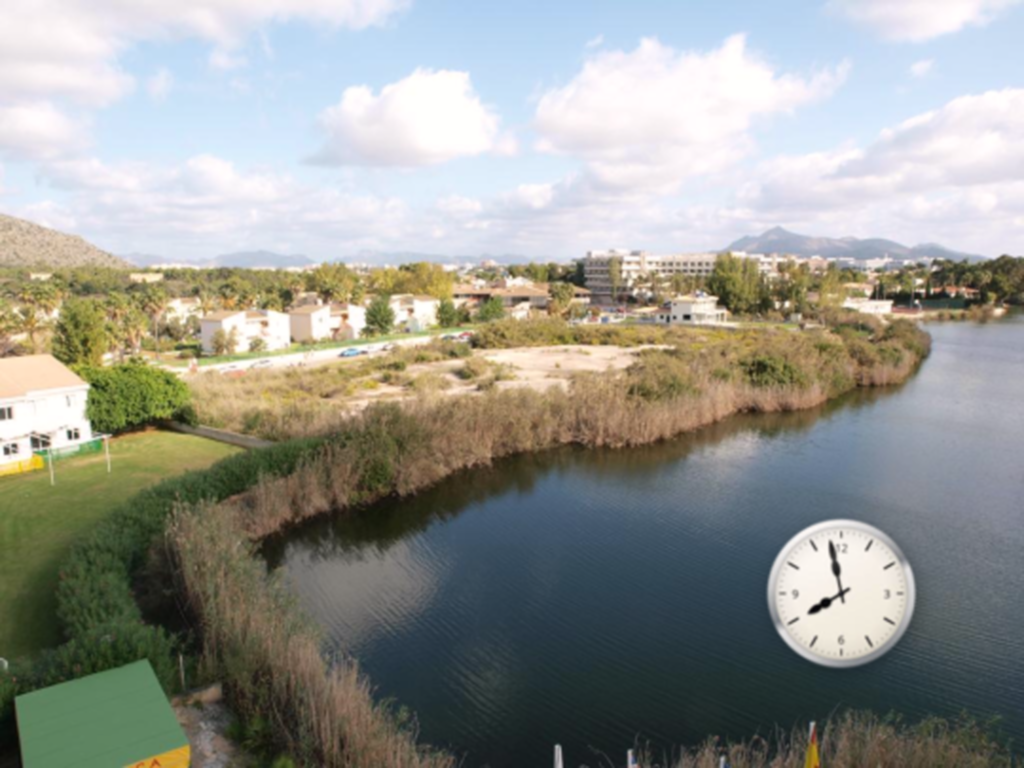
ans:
**7:58**
